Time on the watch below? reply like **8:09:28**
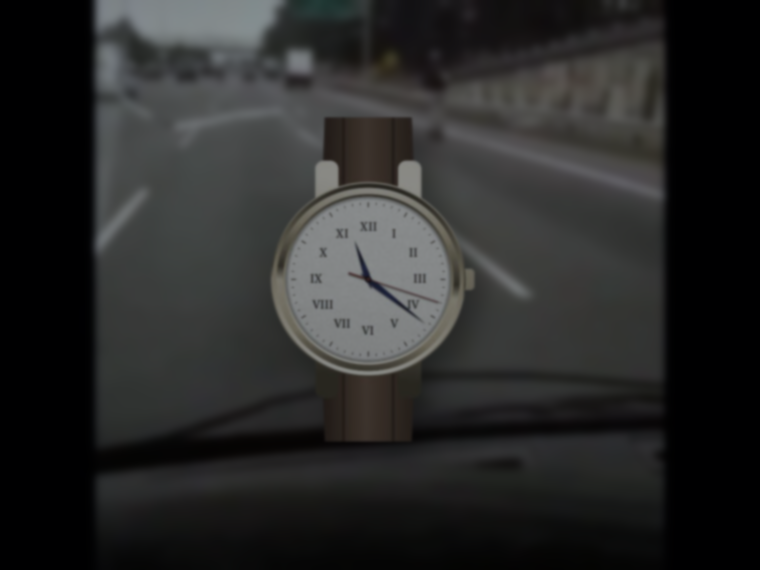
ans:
**11:21:18**
